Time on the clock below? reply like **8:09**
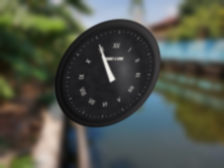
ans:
**10:55**
